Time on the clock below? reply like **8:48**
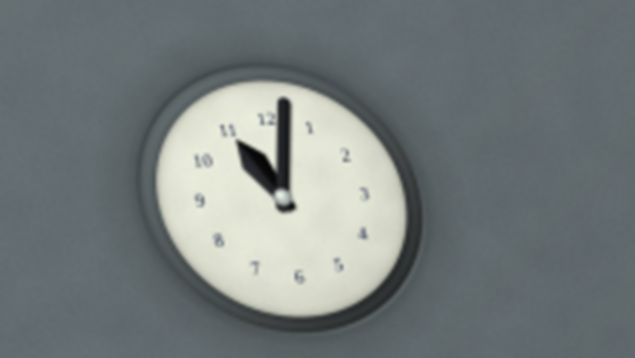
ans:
**11:02**
